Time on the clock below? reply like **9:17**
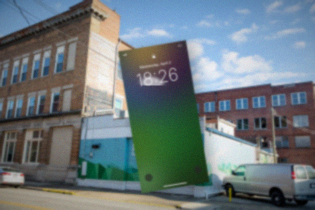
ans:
**18:26**
